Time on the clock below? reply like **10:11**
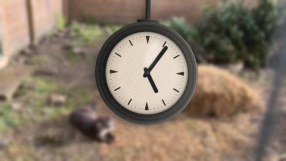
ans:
**5:06**
